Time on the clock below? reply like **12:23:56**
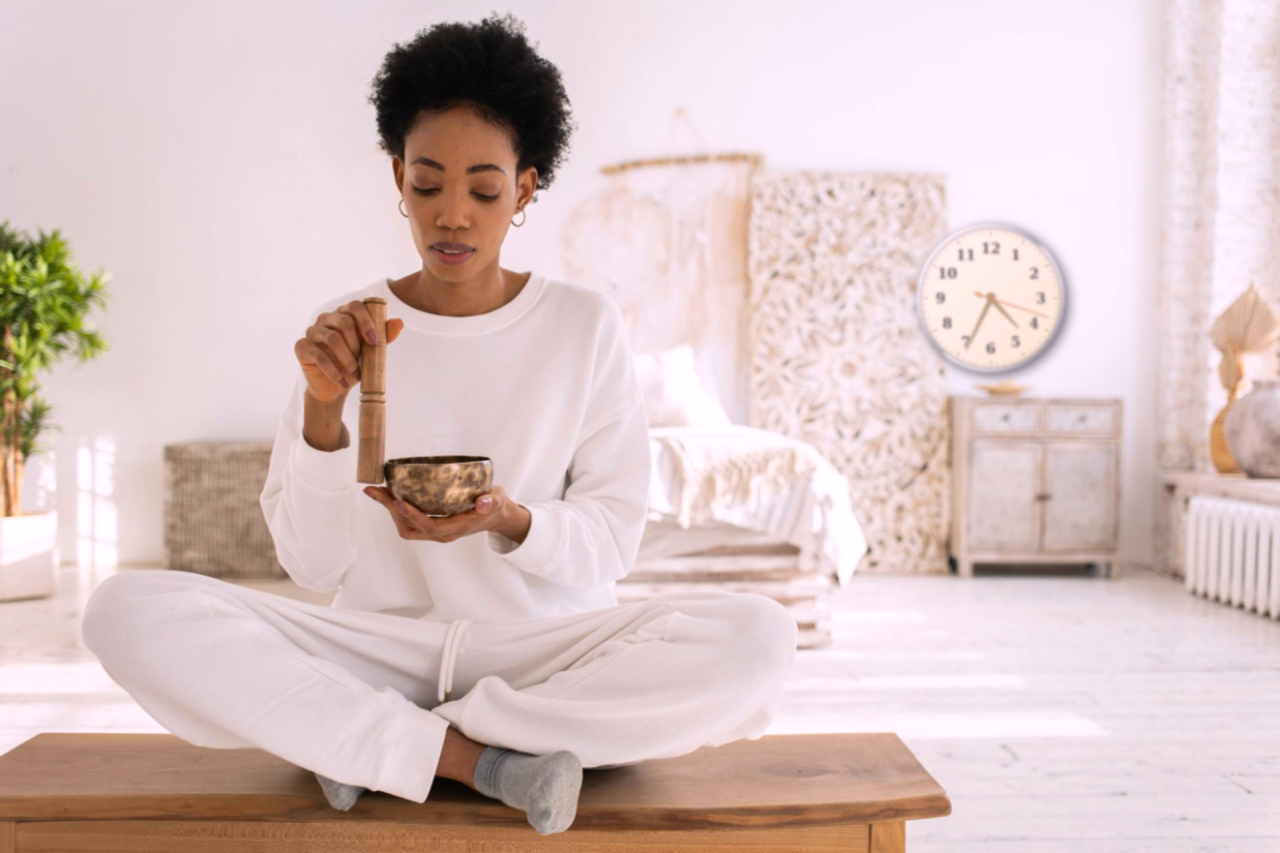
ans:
**4:34:18**
